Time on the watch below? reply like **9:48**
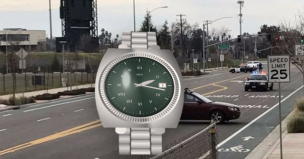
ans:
**2:17**
